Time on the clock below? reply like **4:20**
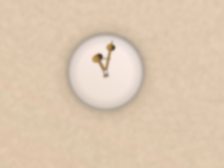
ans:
**11:02**
